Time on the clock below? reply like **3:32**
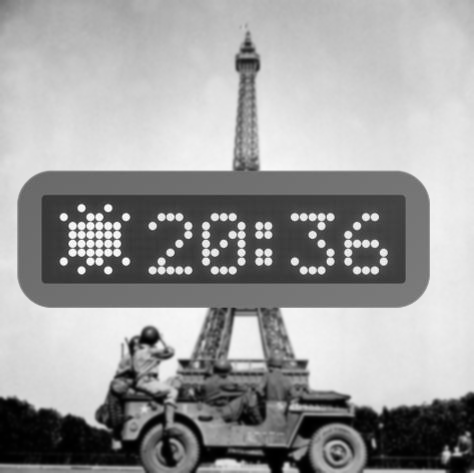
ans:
**20:36**
